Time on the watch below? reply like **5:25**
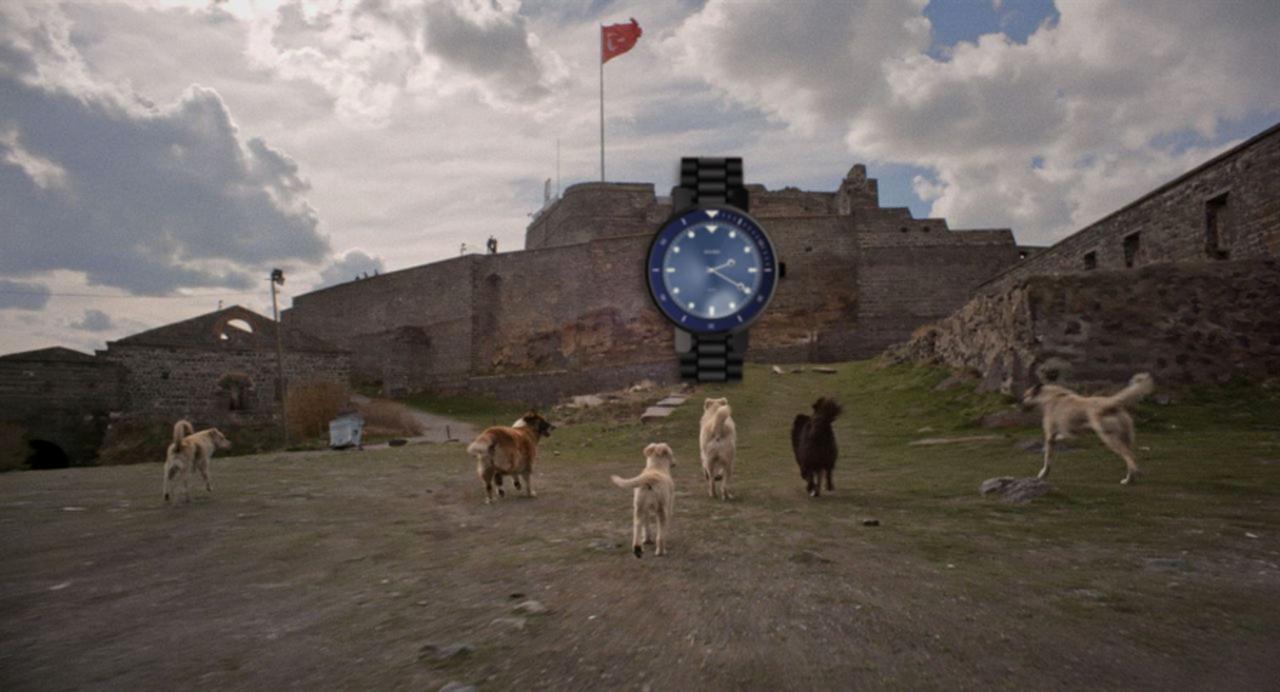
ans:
**2:20**
